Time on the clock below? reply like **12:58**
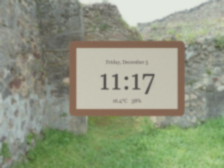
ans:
**11:17**
